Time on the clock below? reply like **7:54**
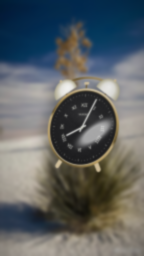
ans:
**8:04**
